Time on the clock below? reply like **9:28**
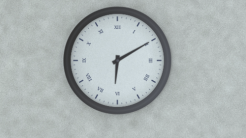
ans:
**6:10**
